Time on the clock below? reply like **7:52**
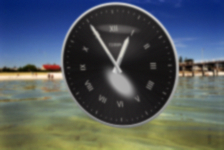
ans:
**12:55**
